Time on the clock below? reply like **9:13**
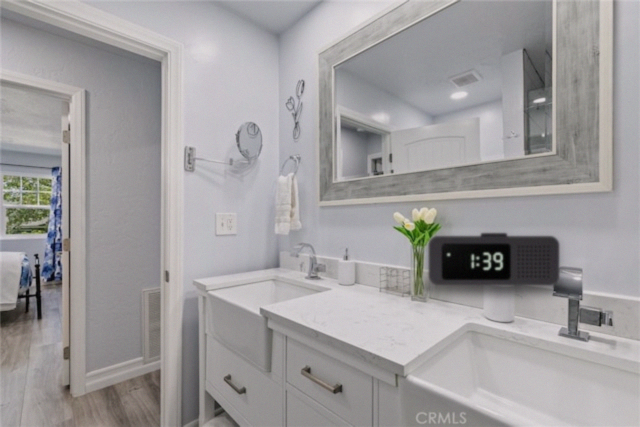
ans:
**1:39**
